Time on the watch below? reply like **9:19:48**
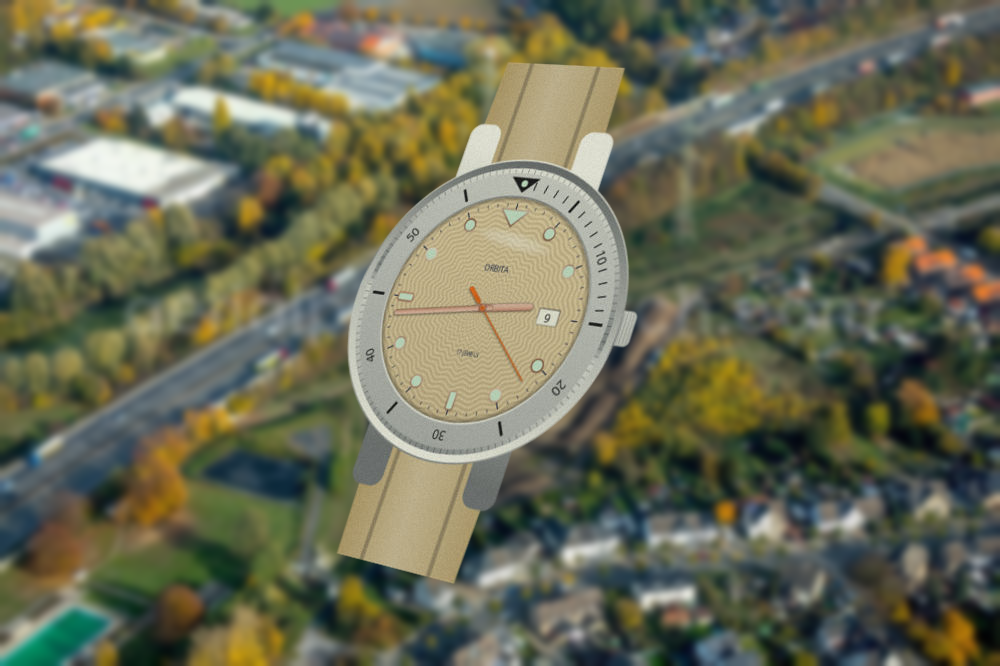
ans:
**2:43:22**
